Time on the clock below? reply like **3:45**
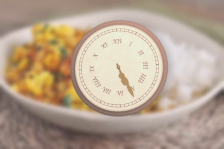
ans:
**5:26**
